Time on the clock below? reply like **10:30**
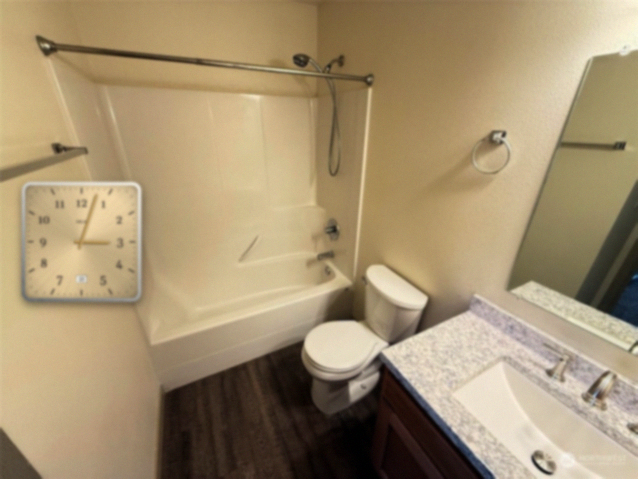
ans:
**3:03**
